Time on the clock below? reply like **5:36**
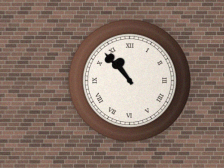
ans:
**10:53**
